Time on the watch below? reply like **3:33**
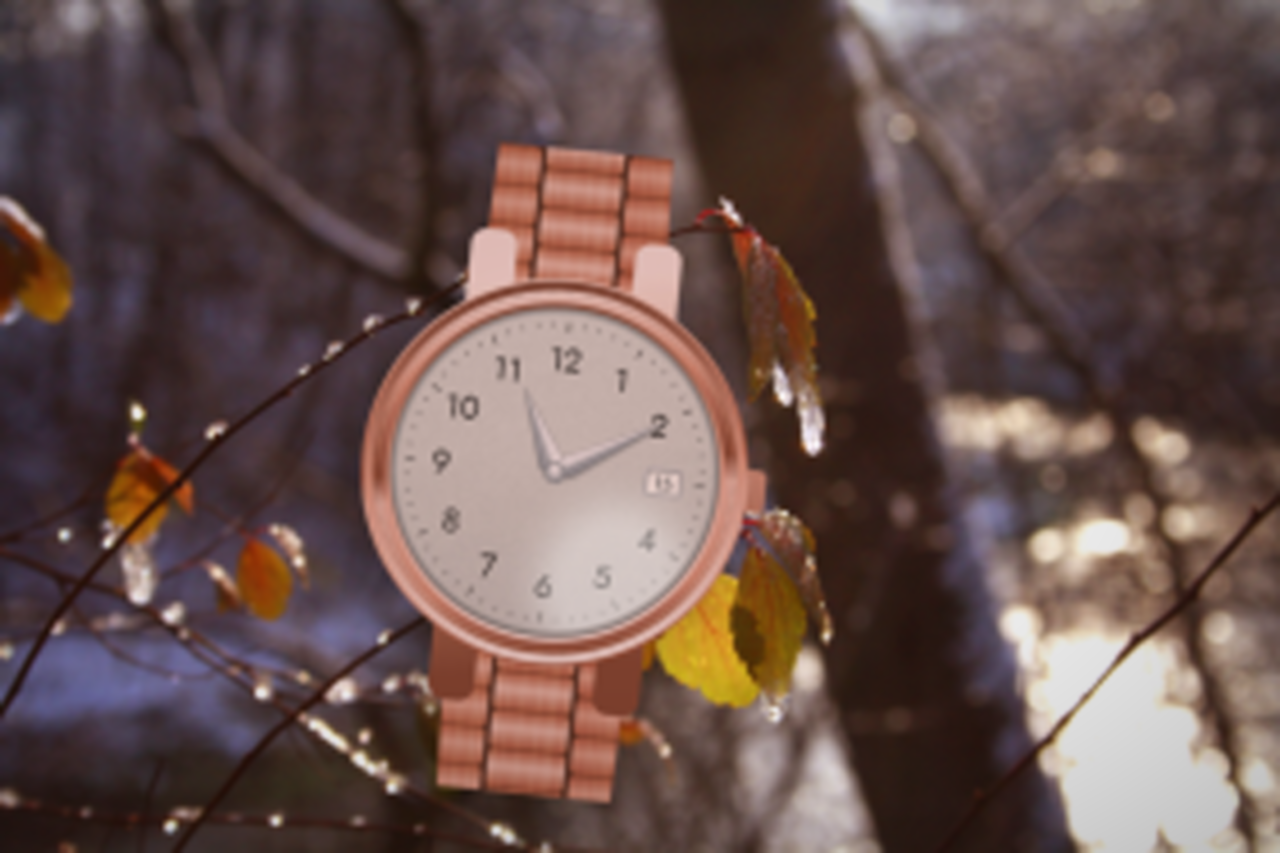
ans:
**11:10**
